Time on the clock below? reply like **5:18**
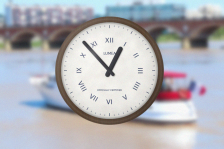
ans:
**12:53**
